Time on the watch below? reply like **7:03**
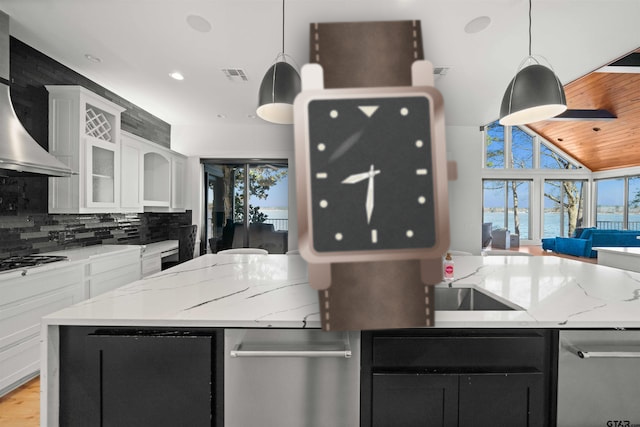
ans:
**8:31**
